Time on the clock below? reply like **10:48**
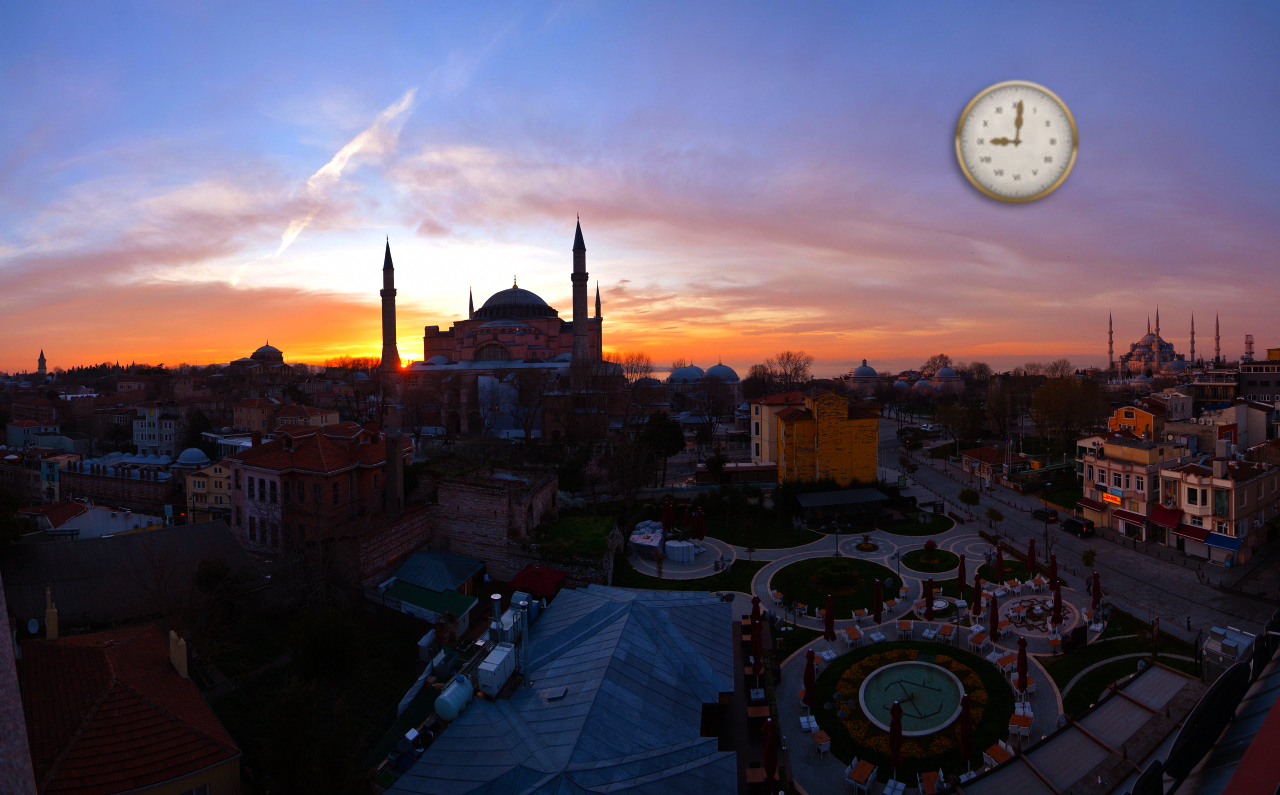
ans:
**9:01**
